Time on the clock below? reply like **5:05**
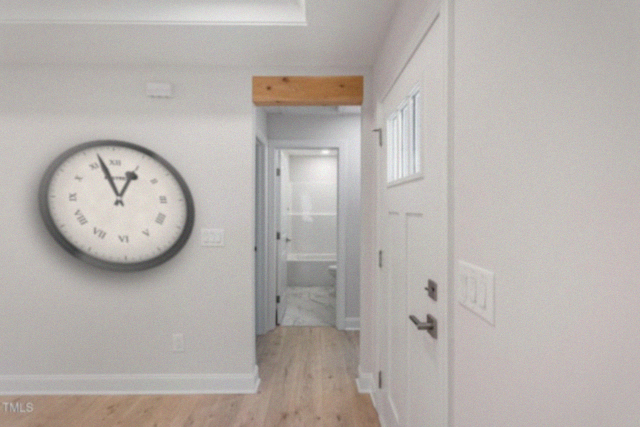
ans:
**12:57**
